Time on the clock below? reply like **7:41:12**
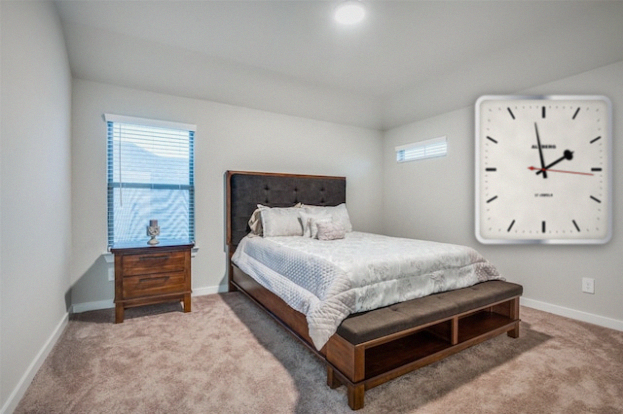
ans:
**1:58:16**
